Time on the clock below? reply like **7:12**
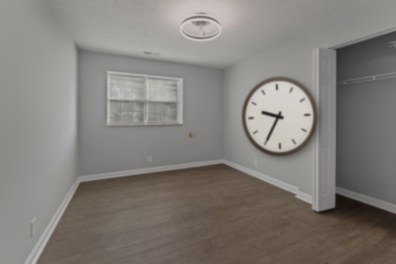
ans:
**9:35**
